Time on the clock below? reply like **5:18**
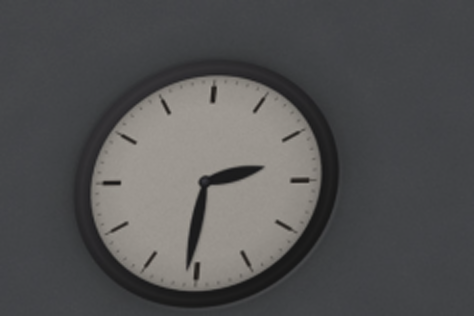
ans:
**2:31**
